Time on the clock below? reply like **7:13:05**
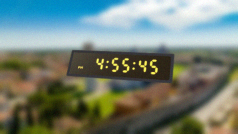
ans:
**4:55:45**
